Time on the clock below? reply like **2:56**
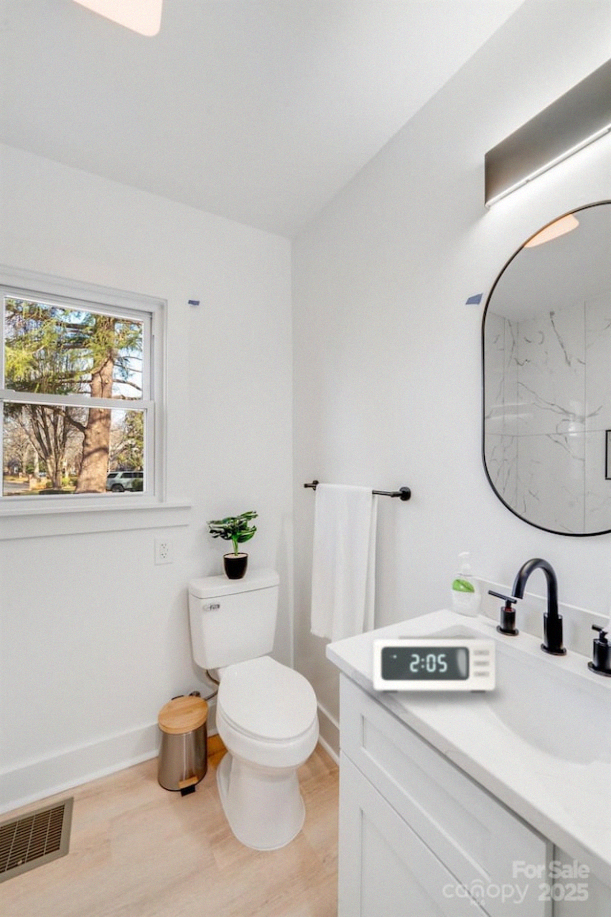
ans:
**2:05**
